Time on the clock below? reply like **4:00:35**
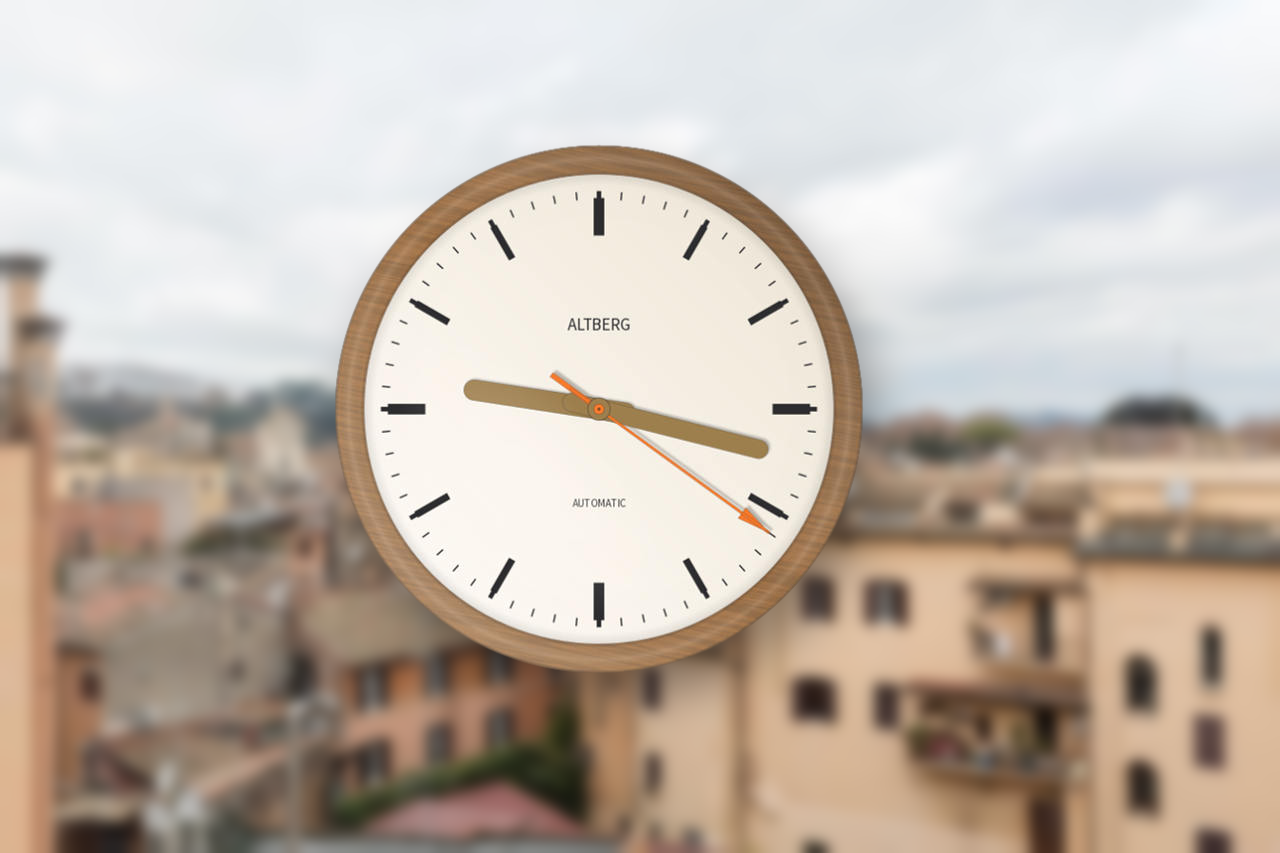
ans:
**9:17:21**
